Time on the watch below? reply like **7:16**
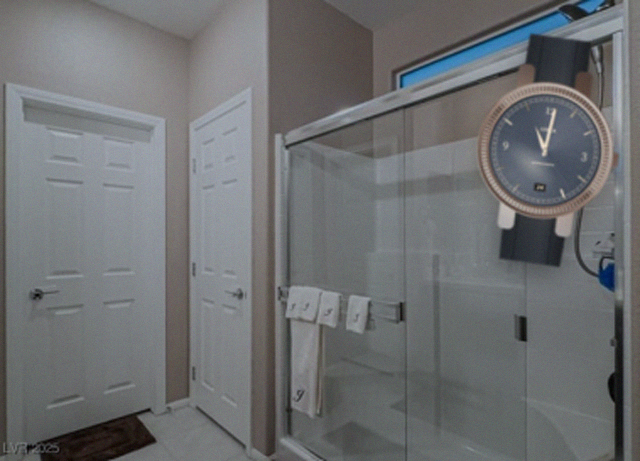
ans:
**11:01**
